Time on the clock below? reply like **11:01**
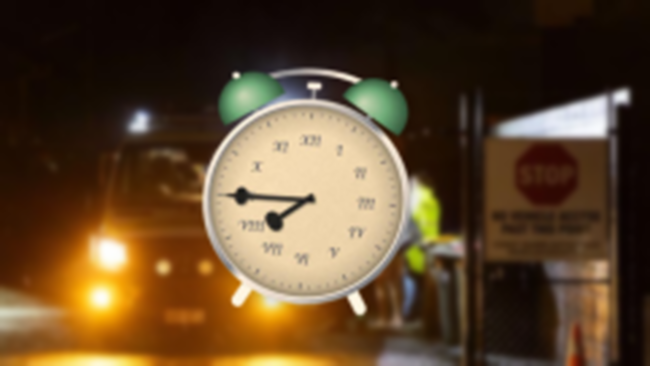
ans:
**7:45**
